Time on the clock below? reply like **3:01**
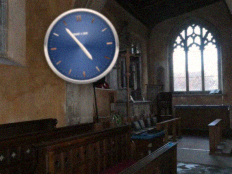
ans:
**4:54**
